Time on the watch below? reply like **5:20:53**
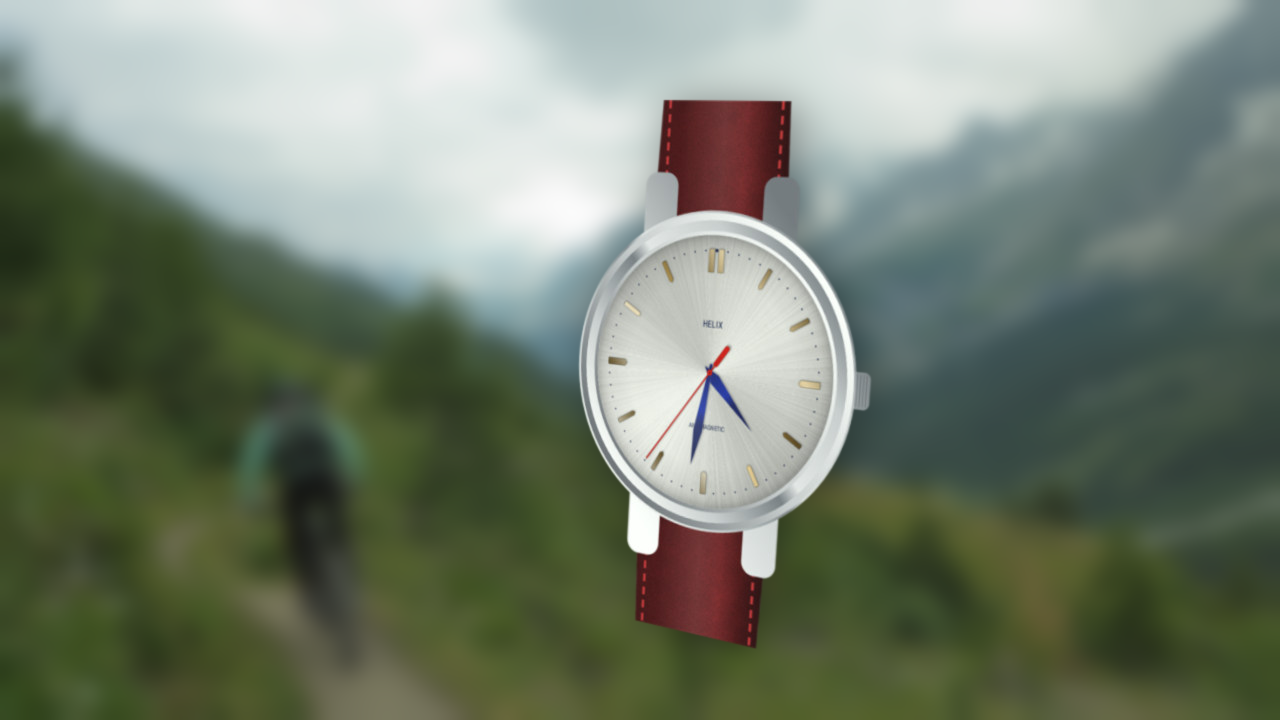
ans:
**4:31:36**
